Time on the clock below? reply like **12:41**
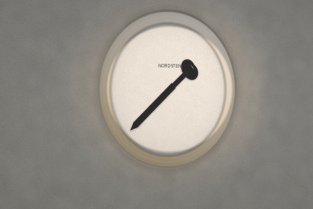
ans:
**1:38**
